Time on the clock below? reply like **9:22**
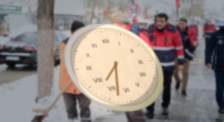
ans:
**7:33**
